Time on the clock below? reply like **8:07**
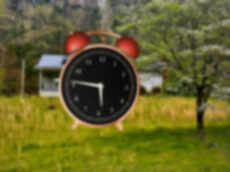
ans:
**5:46**
